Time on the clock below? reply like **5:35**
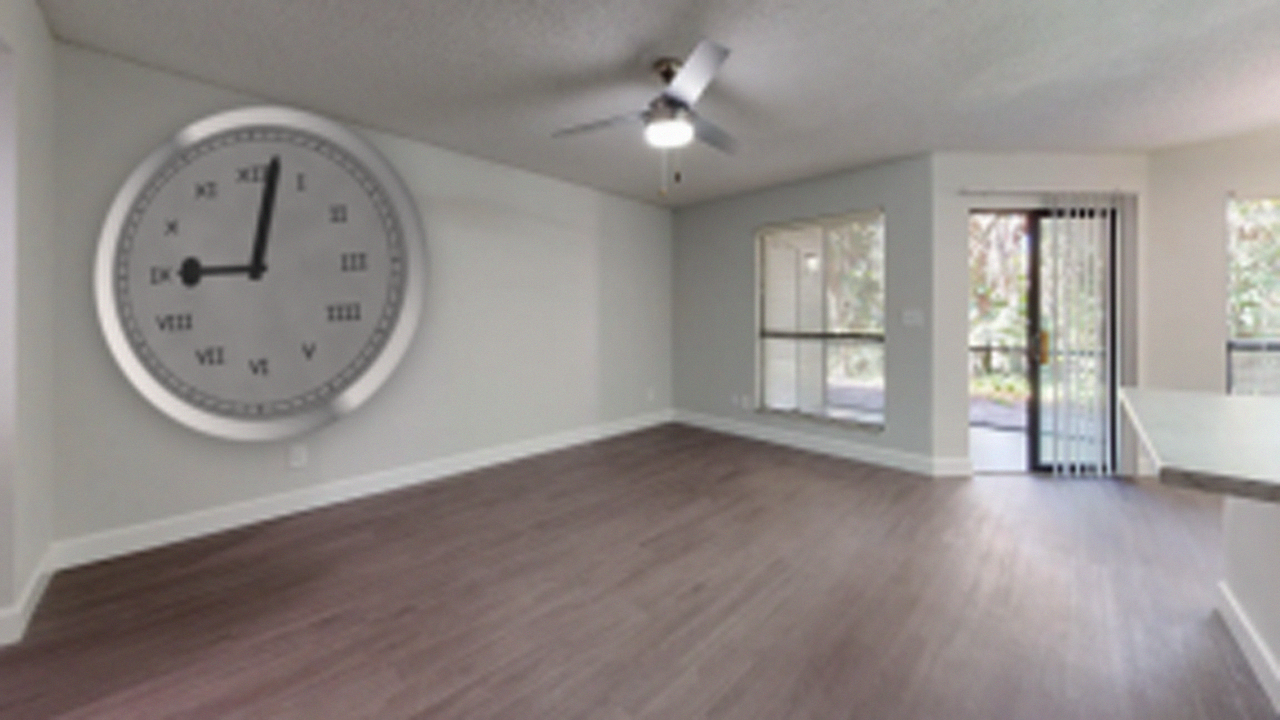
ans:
**9:02**
